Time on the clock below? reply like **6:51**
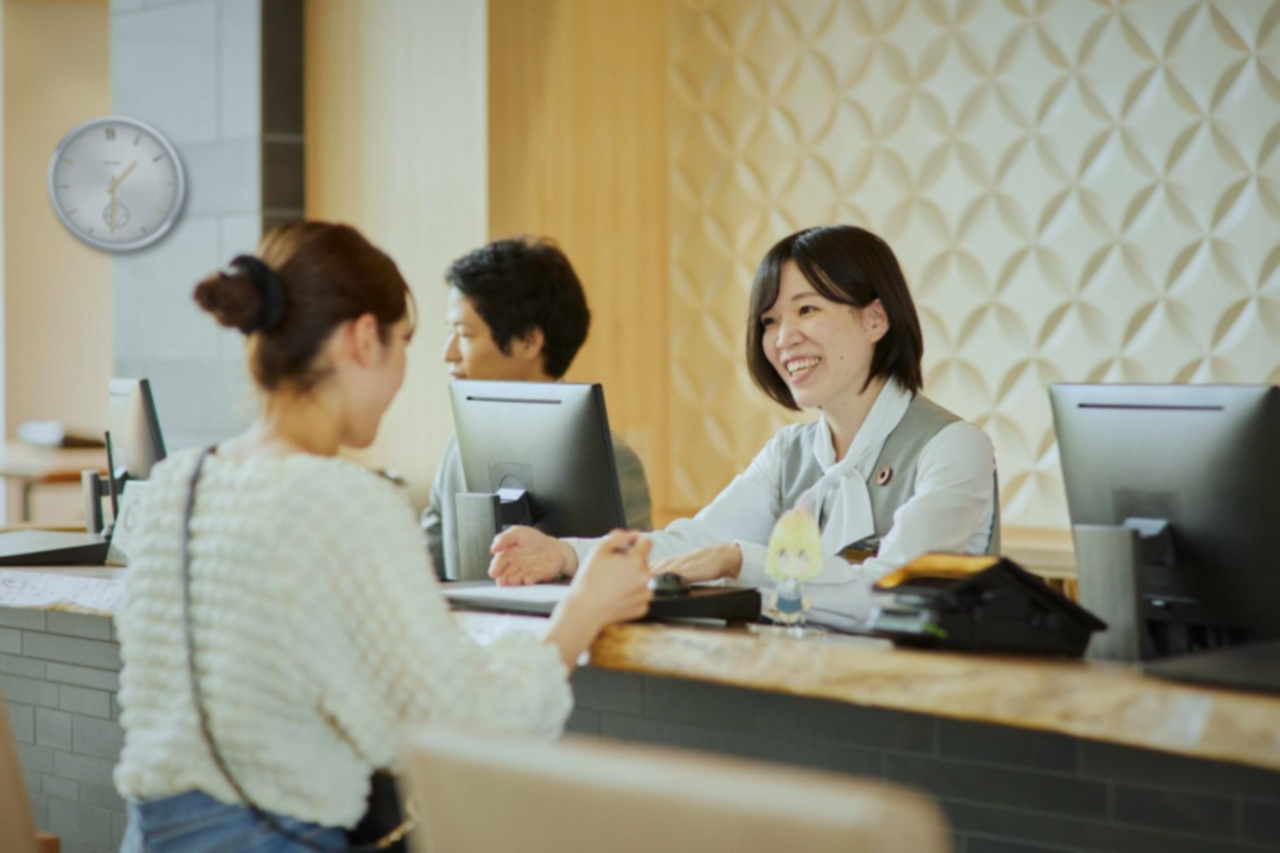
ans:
**1:31**
